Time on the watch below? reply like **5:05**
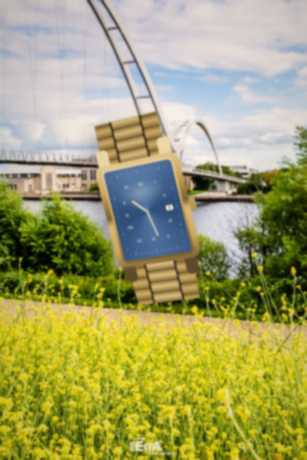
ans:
**10:28**
